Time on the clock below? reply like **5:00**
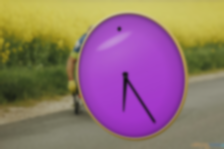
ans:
**6:25**
